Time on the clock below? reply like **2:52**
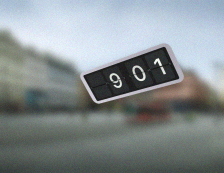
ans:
**9:01**
